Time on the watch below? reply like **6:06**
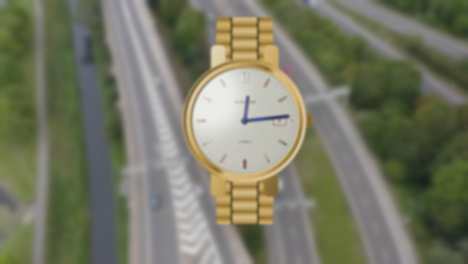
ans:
**12:14**
